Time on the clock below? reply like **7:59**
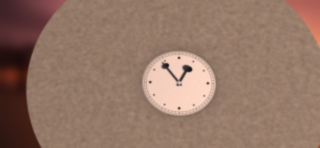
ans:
**12:54**
